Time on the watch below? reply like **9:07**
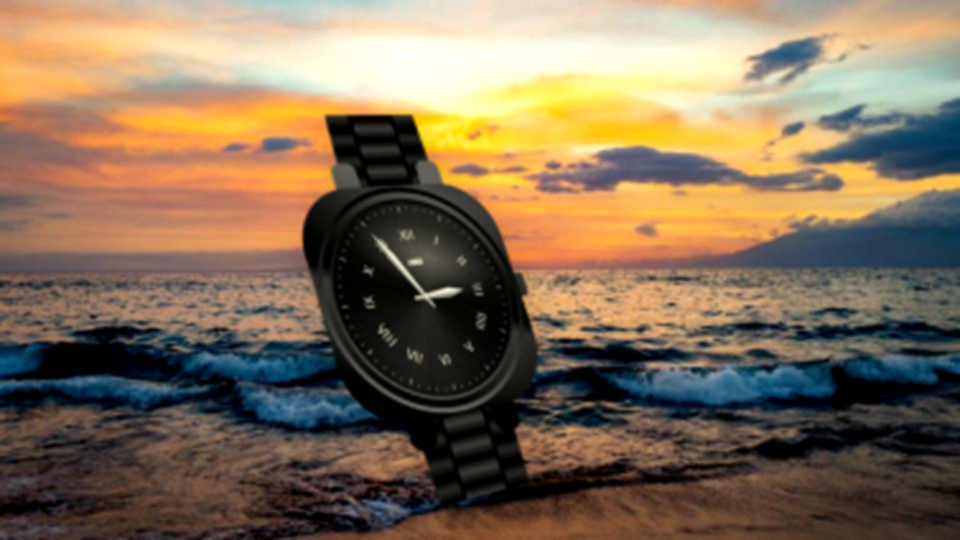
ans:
**2:55**
